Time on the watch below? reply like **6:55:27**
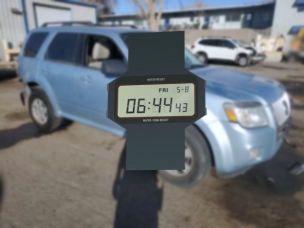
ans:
**6:44:43**
